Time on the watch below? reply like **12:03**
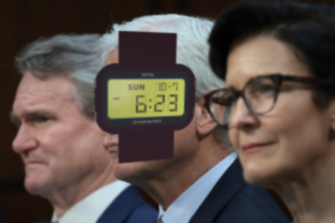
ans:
**6:23**
